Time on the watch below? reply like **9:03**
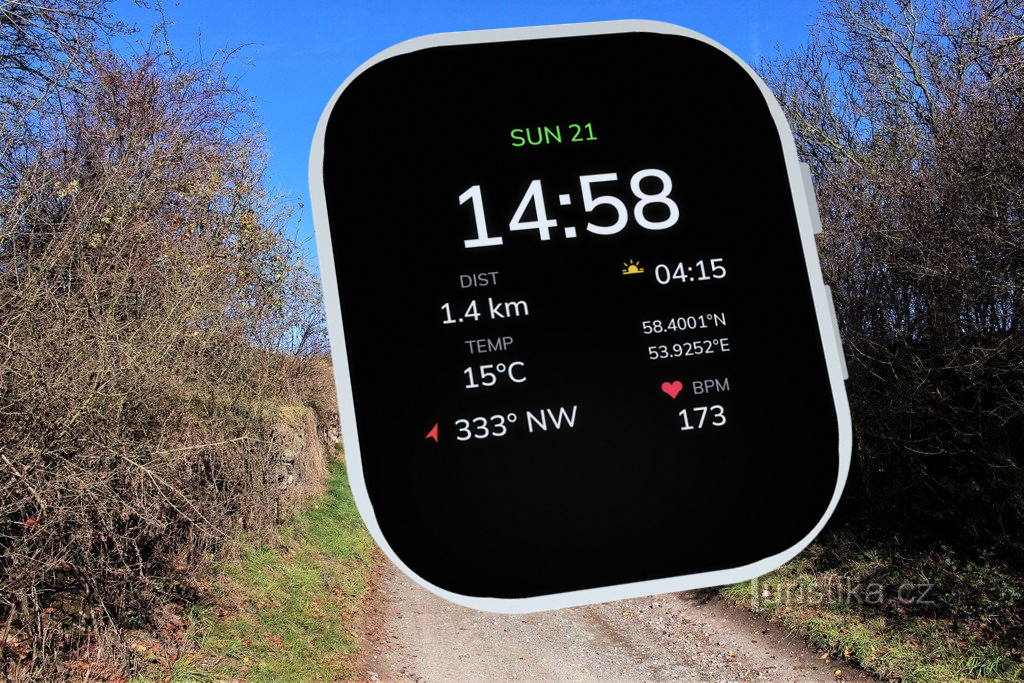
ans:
**14:58**
